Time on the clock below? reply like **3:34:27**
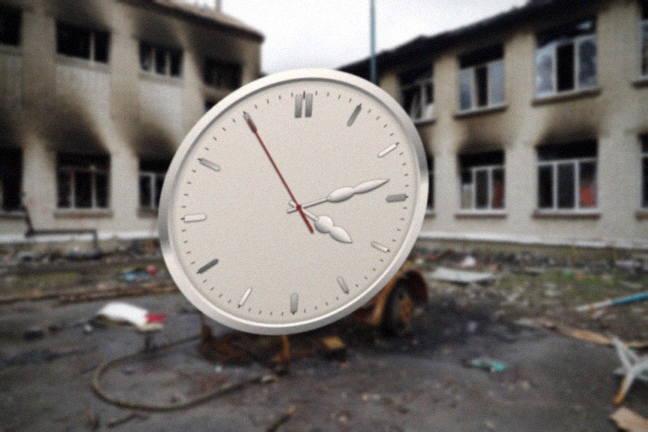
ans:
**4:12:55**
